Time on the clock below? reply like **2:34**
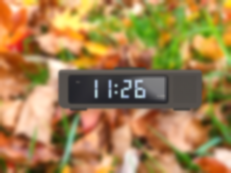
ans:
**11:26**
